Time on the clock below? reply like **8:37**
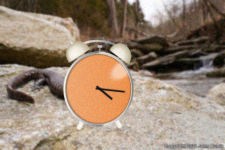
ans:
**4:16**
